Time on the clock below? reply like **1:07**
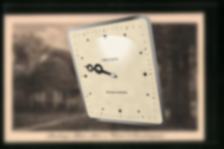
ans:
**9:48**
